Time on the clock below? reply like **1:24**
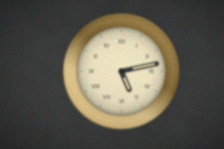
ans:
**5:13**
